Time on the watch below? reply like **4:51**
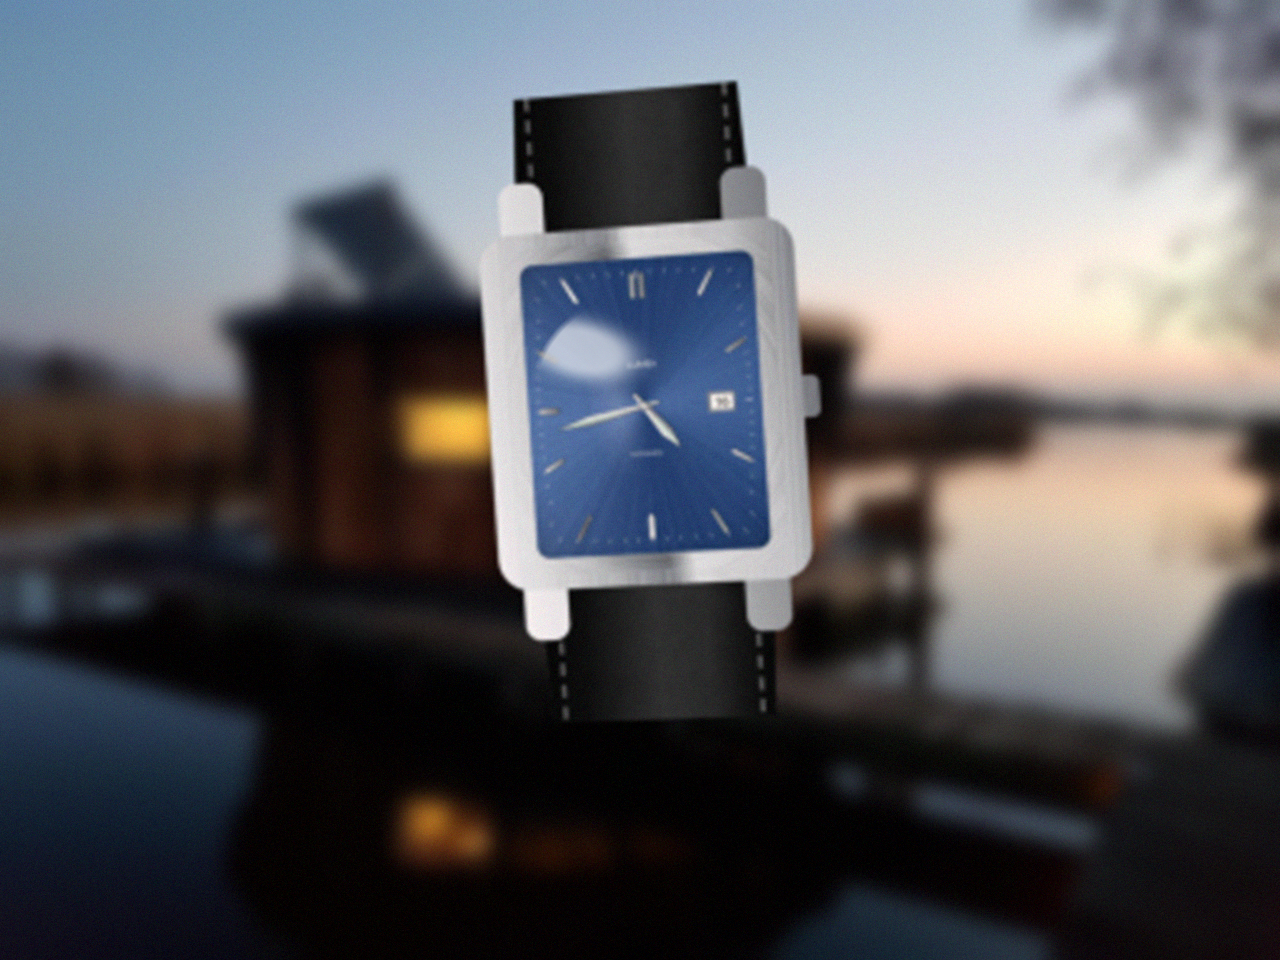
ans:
**4:43**
